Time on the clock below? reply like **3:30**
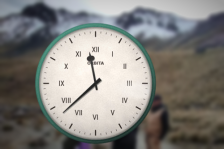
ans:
**11:38**
